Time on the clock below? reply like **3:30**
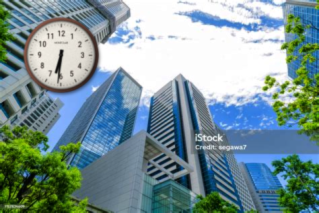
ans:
**6:31**
